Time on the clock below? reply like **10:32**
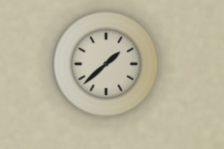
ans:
**1:38**
